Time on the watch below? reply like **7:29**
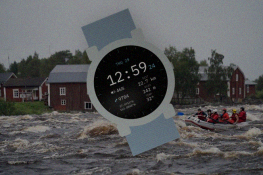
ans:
**12:59**
